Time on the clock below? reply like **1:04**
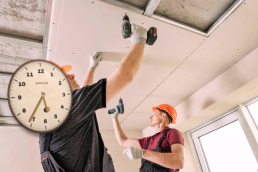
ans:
**5:36**
